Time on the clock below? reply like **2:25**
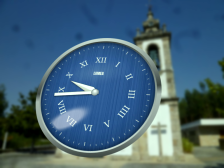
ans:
**9:44**
